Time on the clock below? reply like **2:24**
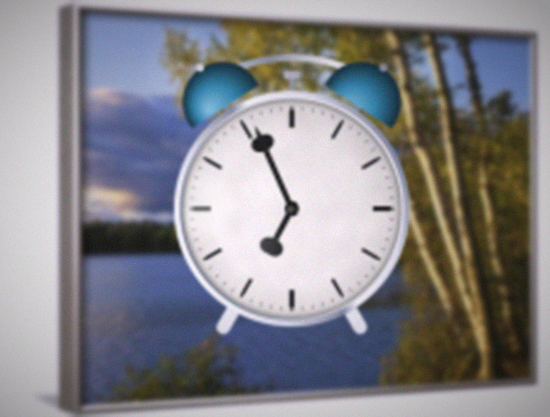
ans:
**6:56**
